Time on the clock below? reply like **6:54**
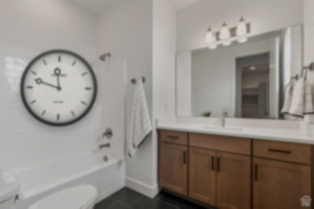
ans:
**11:48**
